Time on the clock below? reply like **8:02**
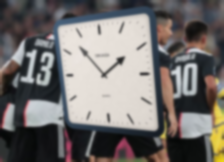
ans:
**1:53**
